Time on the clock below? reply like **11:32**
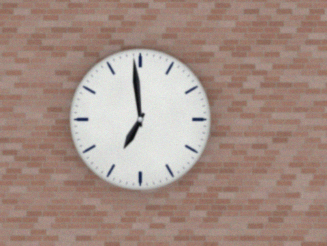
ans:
**6:59**
